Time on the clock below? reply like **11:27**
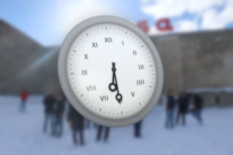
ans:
**6:30**
